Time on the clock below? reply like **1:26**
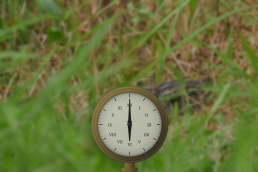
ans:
**6:00**
